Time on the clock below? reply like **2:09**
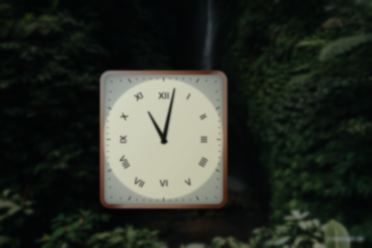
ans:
**11:02**
